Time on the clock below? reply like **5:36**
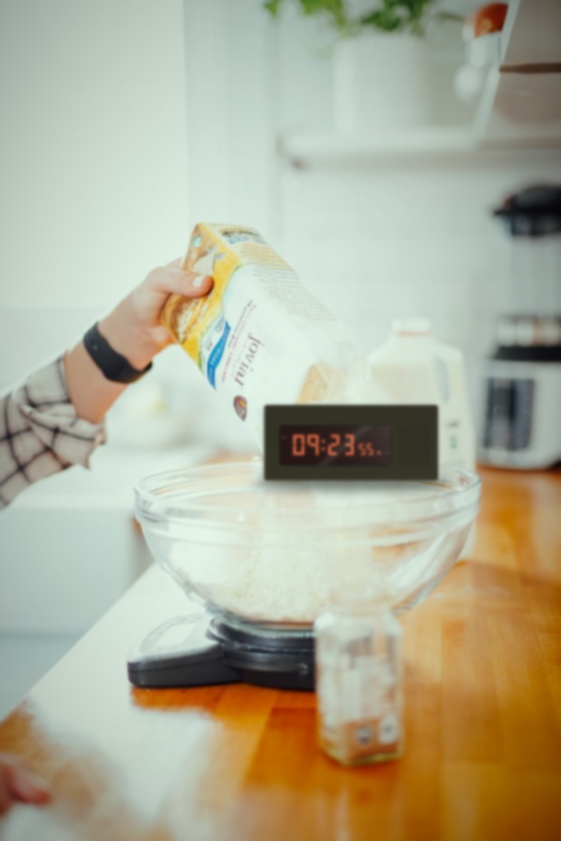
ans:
**9:23**
